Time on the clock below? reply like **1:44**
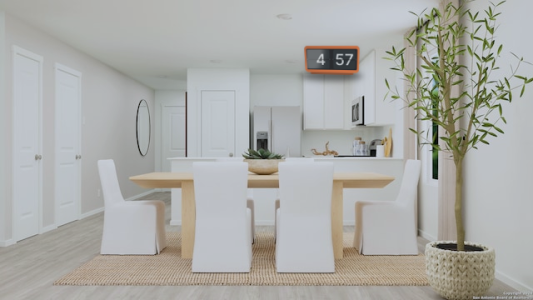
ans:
**4:57**
